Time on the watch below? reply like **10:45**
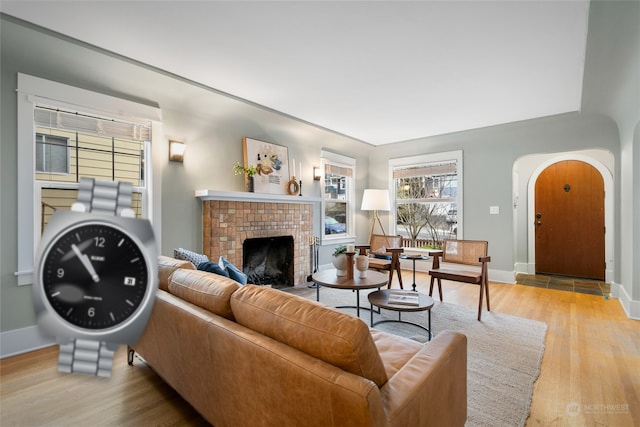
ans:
**10:53**
